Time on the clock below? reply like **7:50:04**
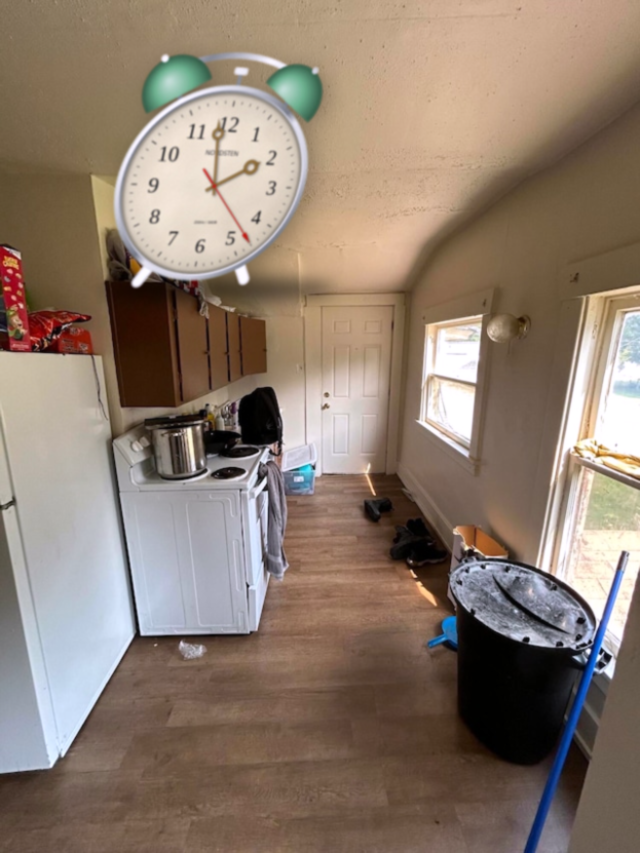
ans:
**1:58:23**
